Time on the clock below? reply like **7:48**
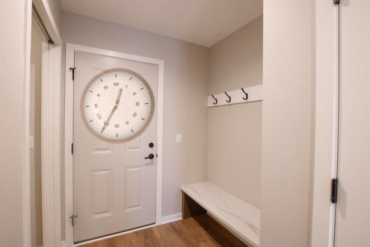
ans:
**12:35**
